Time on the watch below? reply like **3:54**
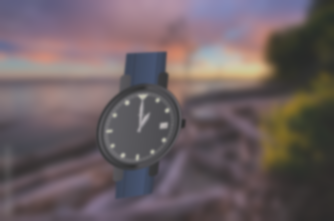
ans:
**1:00**
